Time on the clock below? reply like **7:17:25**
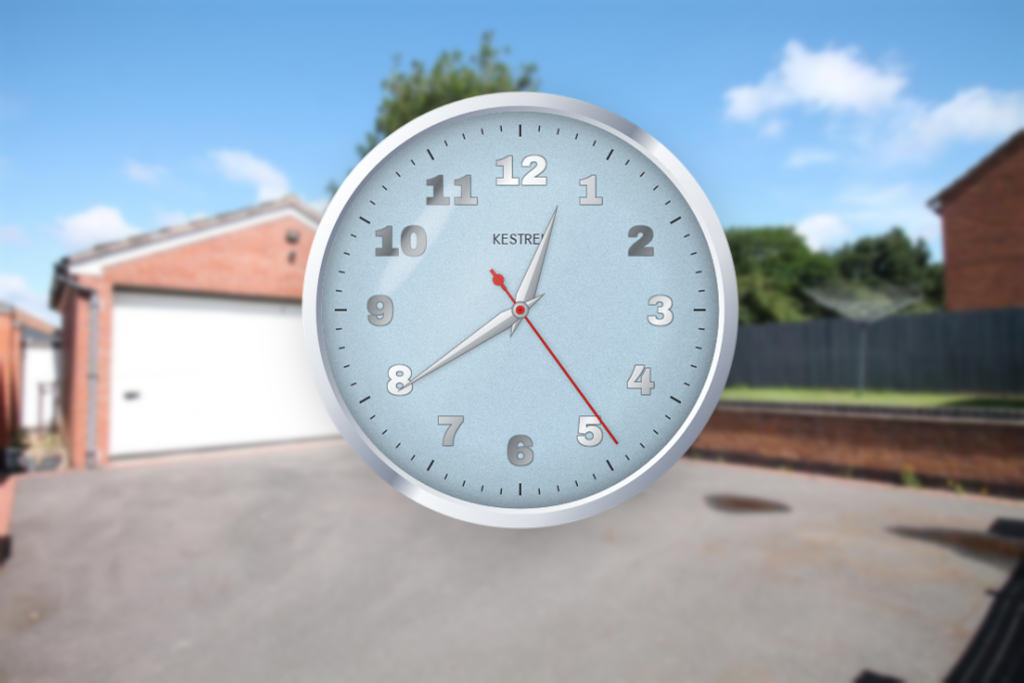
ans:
**12:39:24**
